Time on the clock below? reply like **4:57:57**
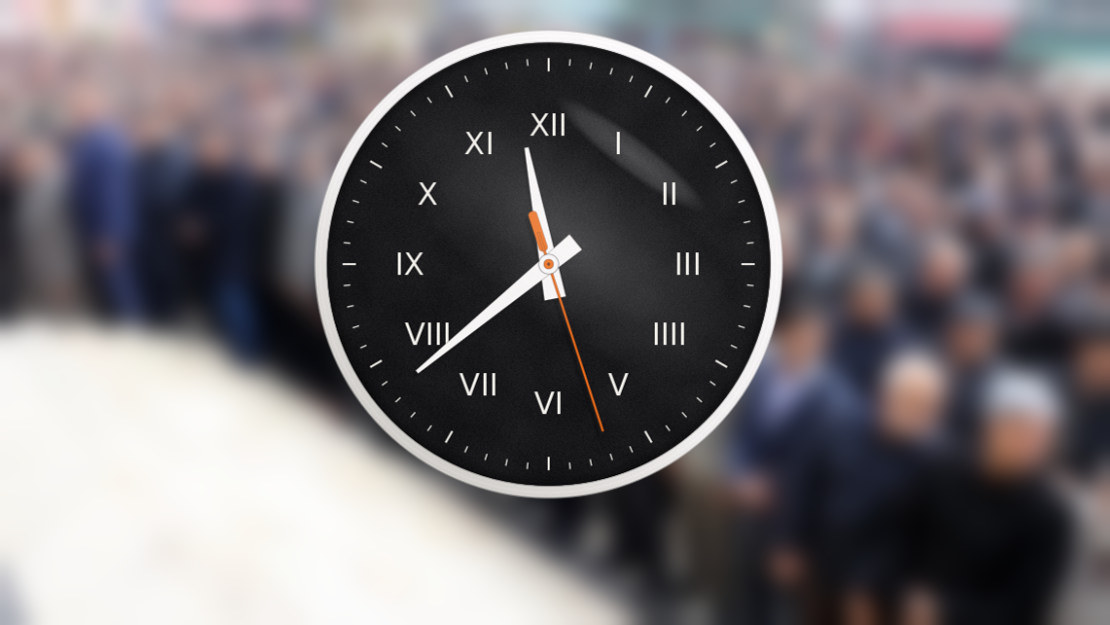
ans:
**11:38:27**
